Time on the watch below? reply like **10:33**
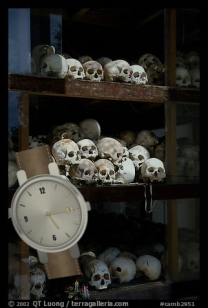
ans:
**5:15**
